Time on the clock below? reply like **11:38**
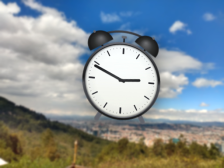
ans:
**2:49**
